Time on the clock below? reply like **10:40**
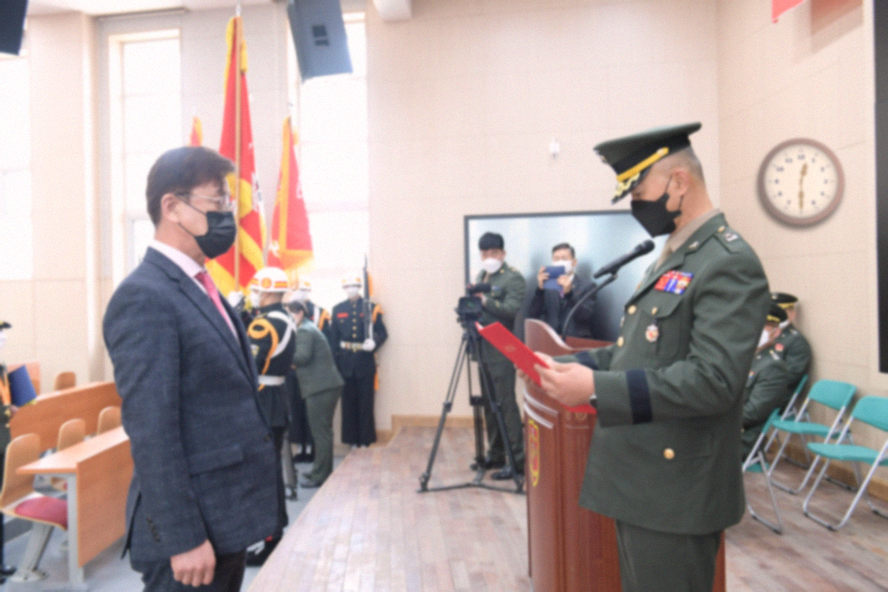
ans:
**12:30**
